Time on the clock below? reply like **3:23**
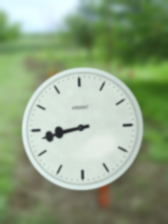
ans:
**8:43**
